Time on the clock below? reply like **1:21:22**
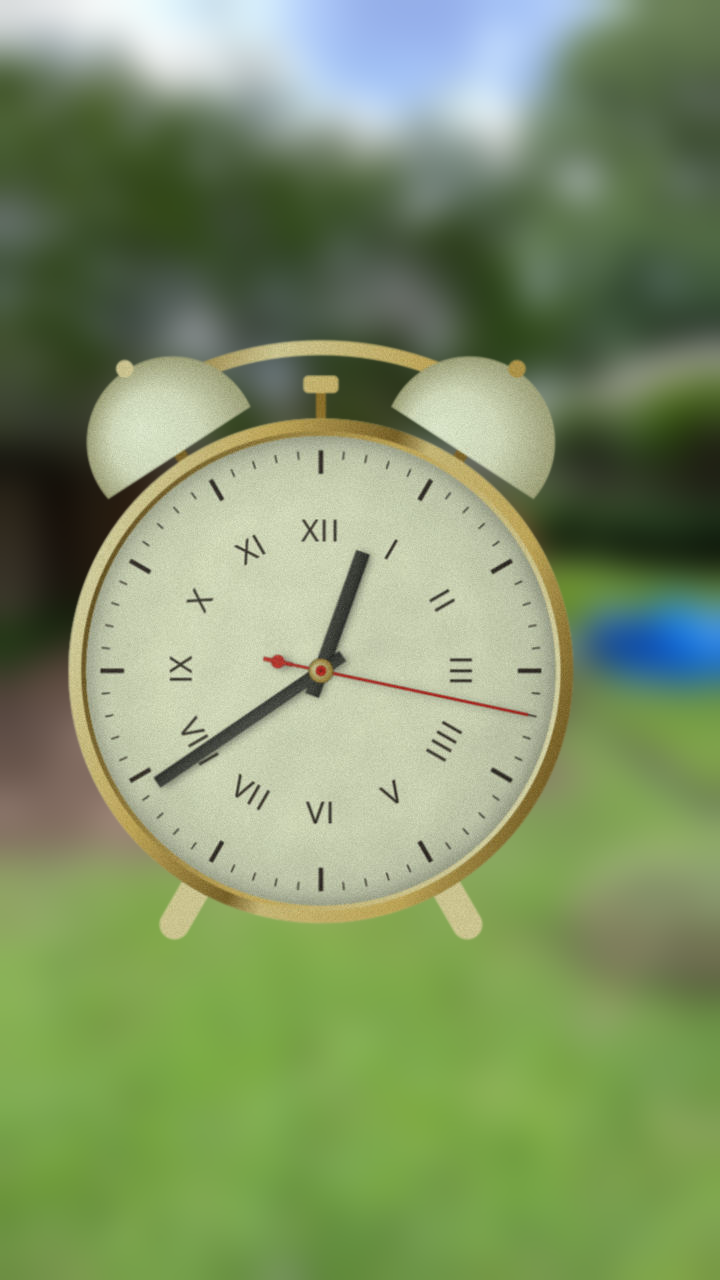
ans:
**12:39:17**
